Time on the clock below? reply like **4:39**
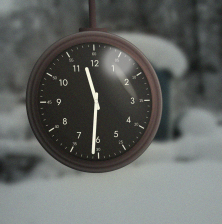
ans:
**11:31**
